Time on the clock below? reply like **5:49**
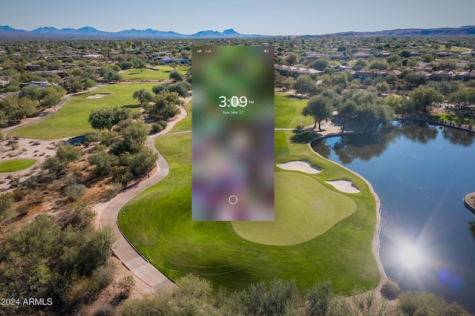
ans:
**3:09**
